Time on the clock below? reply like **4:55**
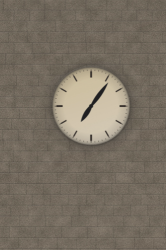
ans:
**7:06**
